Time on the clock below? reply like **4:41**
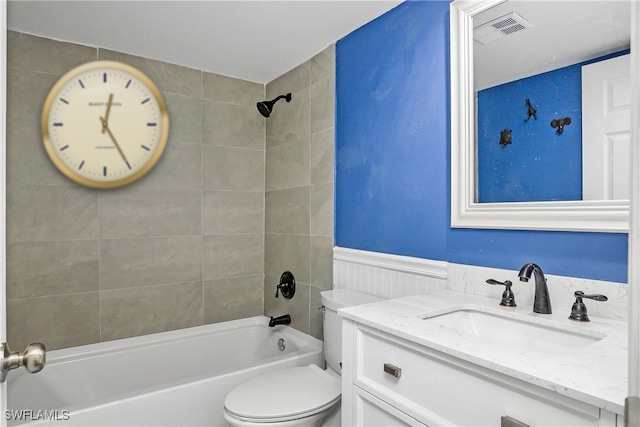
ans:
**12:25**
